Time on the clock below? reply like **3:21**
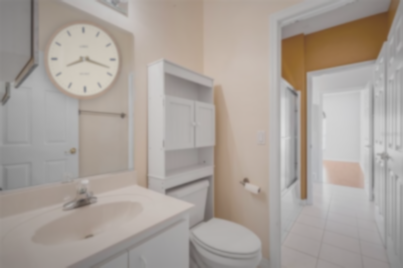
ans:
**8:18**
